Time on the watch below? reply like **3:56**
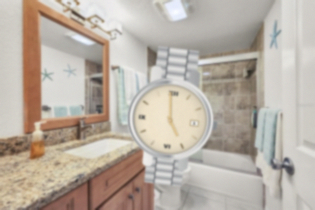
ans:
**4:59**
